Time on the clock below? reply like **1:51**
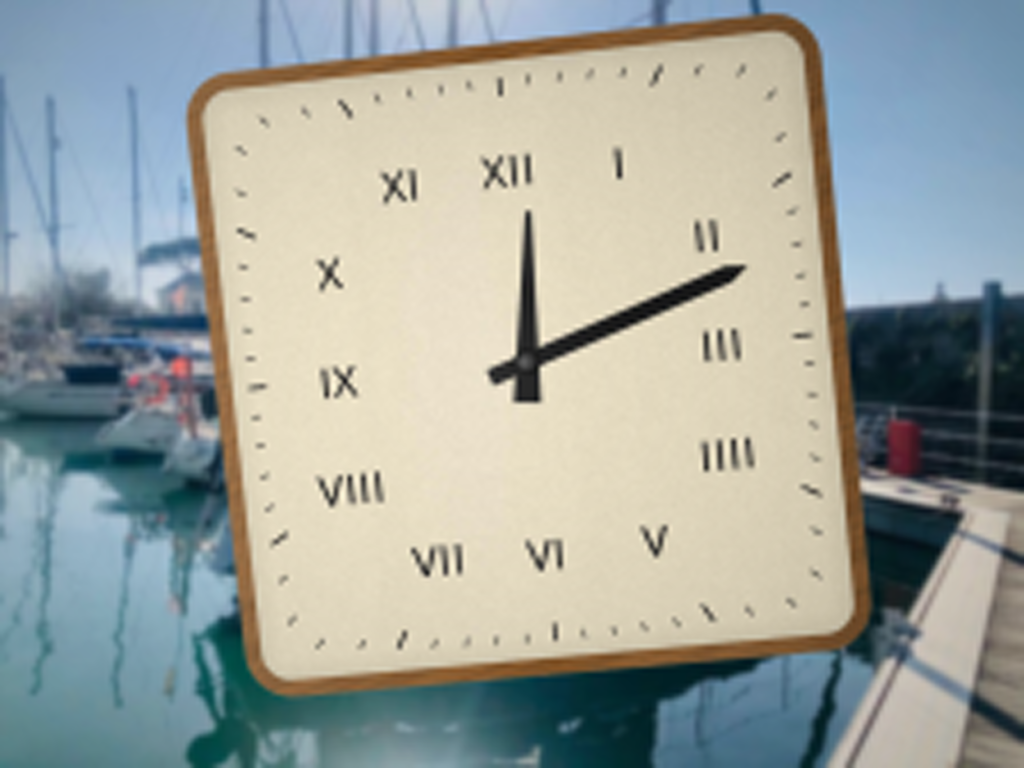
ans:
**12:12**
